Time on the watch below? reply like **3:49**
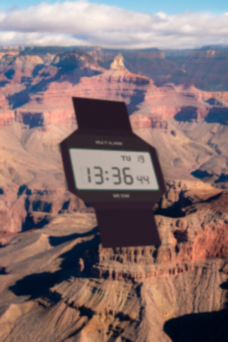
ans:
**13:36**
